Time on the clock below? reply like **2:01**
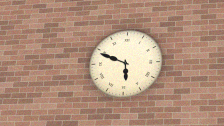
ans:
**5:49**
